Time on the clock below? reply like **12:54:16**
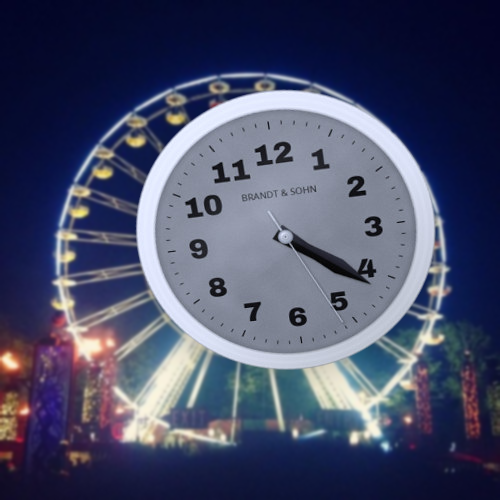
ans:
**4:21:26**
